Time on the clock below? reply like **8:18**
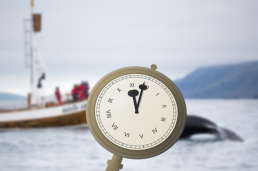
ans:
**10:59**
